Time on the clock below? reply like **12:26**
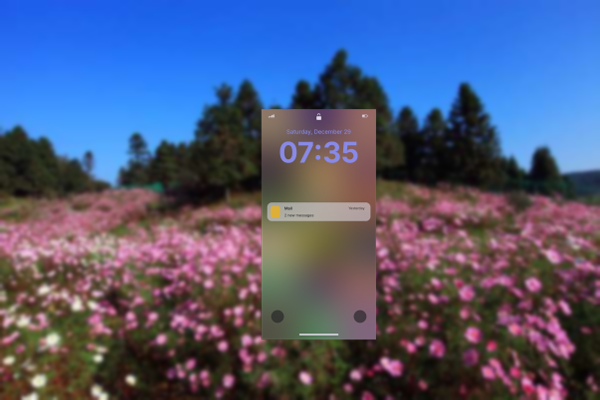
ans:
**7:35**
